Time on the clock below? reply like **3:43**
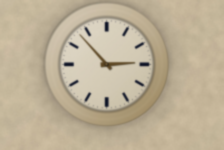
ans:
**2:53**
